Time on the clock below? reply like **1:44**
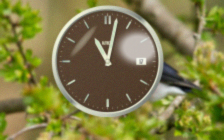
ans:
**11:02**
